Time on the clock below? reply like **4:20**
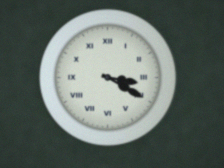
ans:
**3:20**
